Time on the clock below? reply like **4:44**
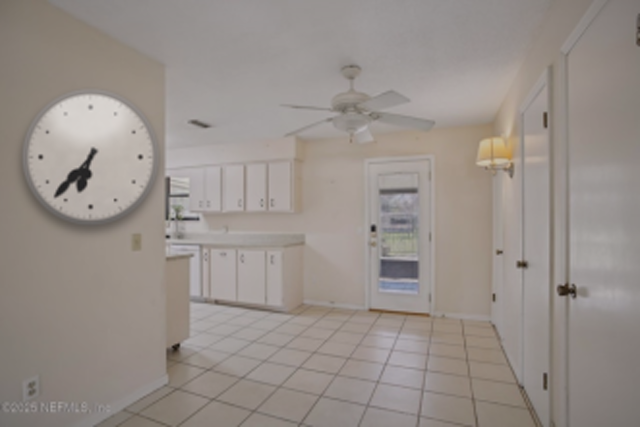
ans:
**6:37**
